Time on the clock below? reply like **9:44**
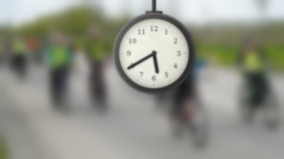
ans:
**5:40**
